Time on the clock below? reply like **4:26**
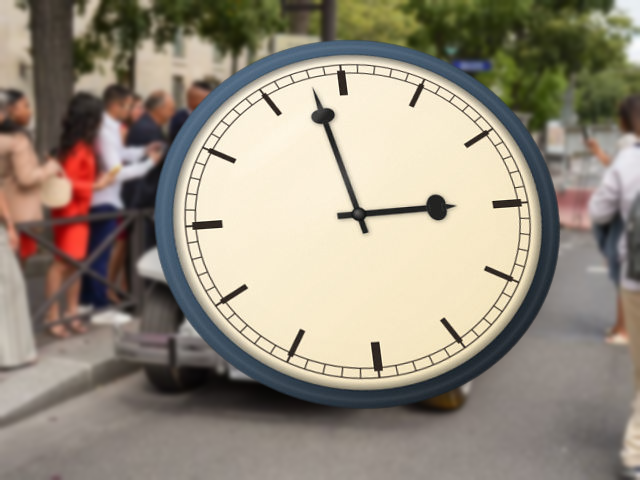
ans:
**2:58**
